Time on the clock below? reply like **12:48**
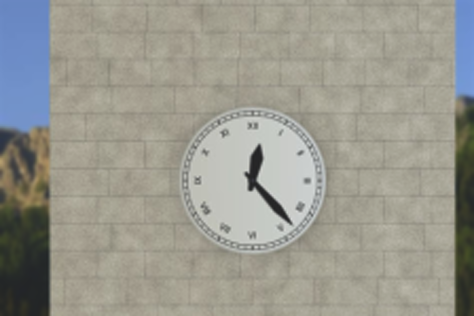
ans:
**12:23**
